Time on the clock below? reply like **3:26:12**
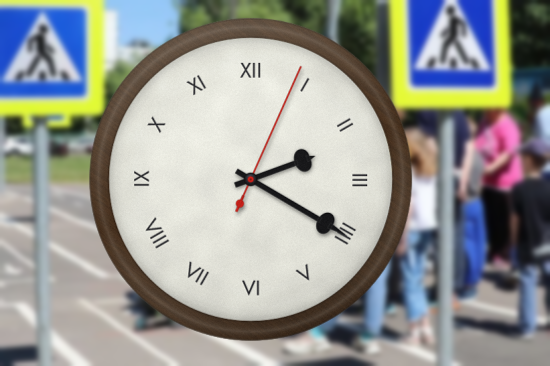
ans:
**2:20:04**
